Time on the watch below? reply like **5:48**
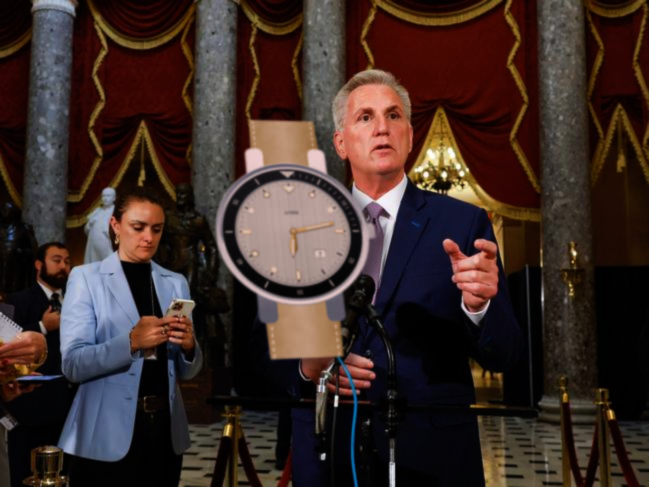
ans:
**6:13**
